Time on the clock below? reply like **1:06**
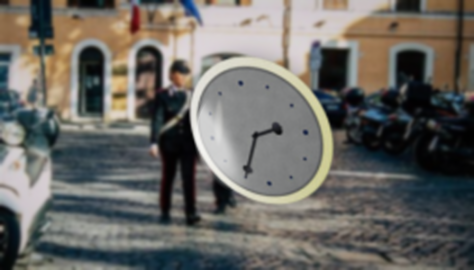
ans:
**2:35**
